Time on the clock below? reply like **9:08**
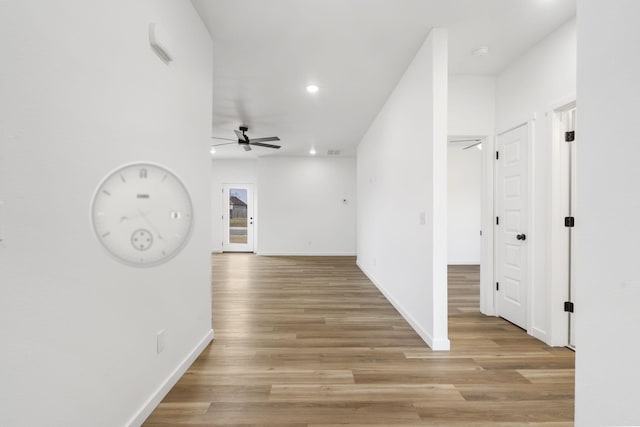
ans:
**8:23**
